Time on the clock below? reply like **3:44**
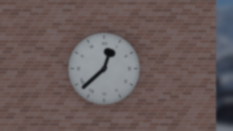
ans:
**12:38**
